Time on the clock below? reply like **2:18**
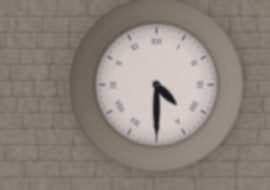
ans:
**4:30**
